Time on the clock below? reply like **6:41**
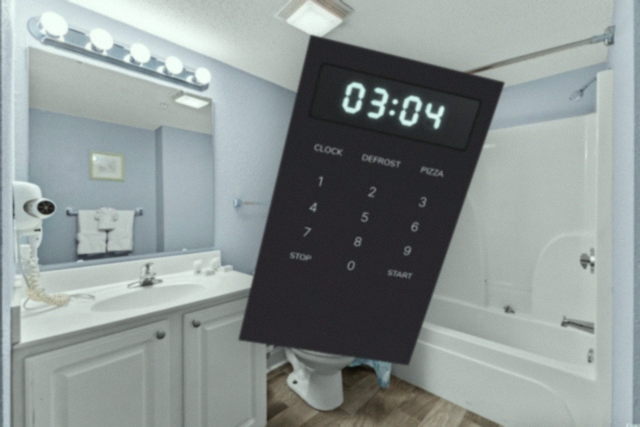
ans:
**3:04**
